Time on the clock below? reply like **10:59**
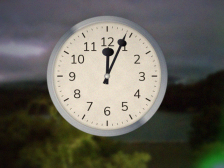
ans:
**12:04**
